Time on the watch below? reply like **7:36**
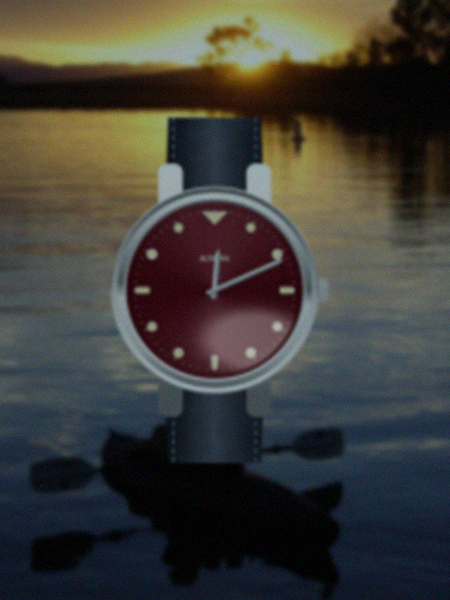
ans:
**12:11**
